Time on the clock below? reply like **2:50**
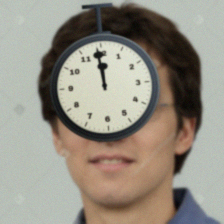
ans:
**11:59**
